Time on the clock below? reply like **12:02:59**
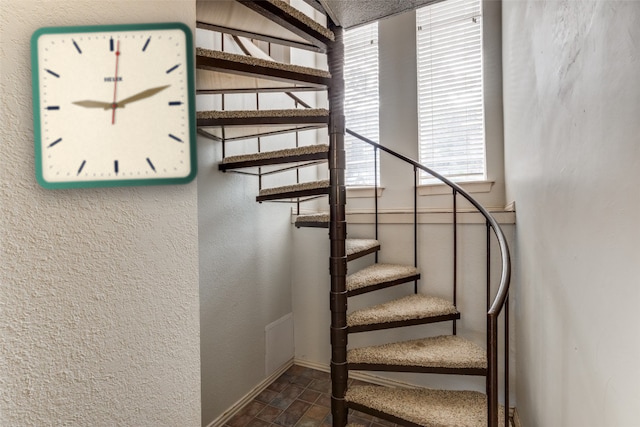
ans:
**9:12:01**
